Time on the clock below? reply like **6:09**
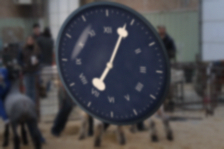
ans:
**7:04**
